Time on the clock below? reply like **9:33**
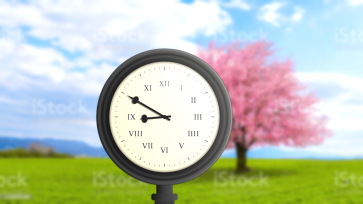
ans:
**8:50**
